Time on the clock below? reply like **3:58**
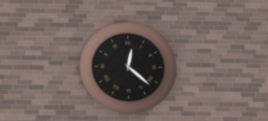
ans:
**12:22**
